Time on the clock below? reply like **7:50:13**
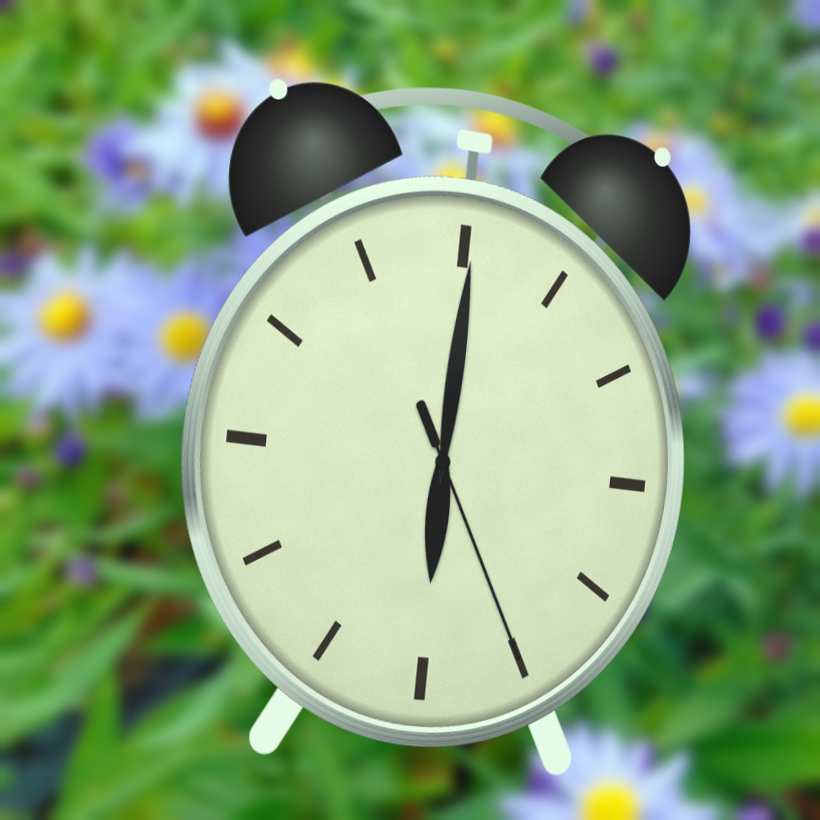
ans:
**6:00:25**
